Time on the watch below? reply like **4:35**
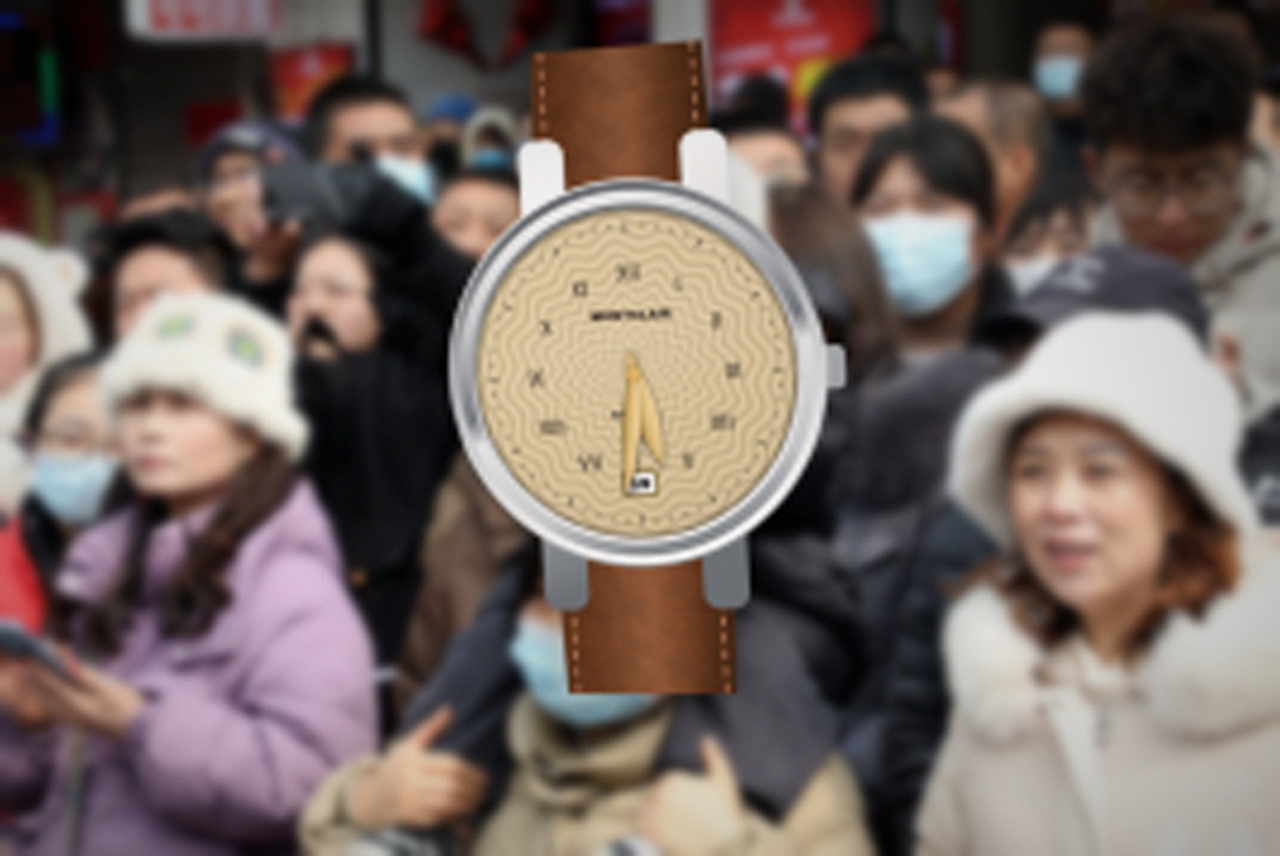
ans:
**5:31**
